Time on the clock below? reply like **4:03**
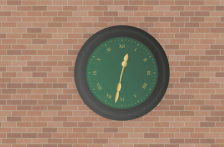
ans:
**12:32**
